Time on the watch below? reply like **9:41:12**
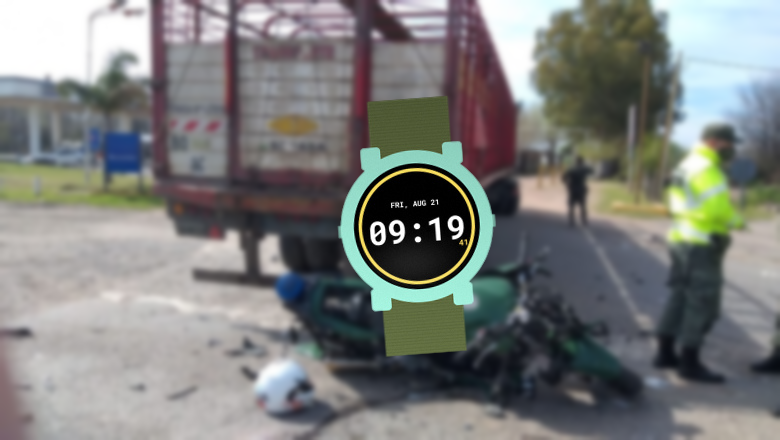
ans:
**9:19:41**
